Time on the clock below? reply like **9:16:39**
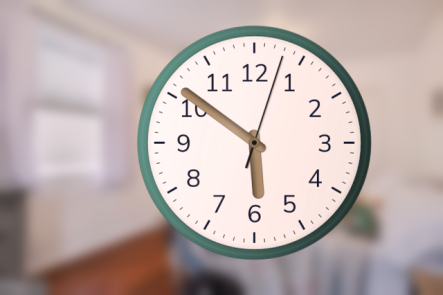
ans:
**5:51:03**
